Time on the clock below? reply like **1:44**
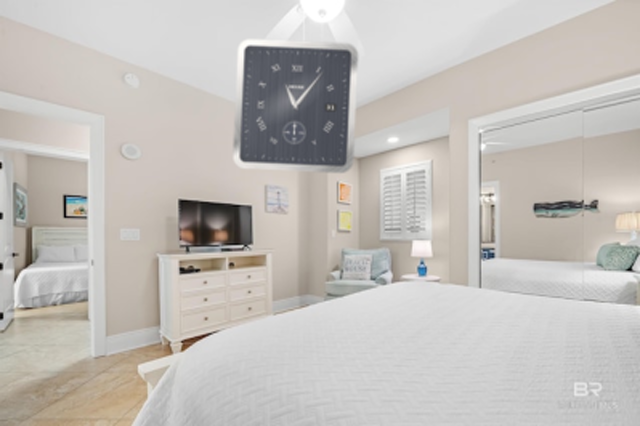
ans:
**11:06**
